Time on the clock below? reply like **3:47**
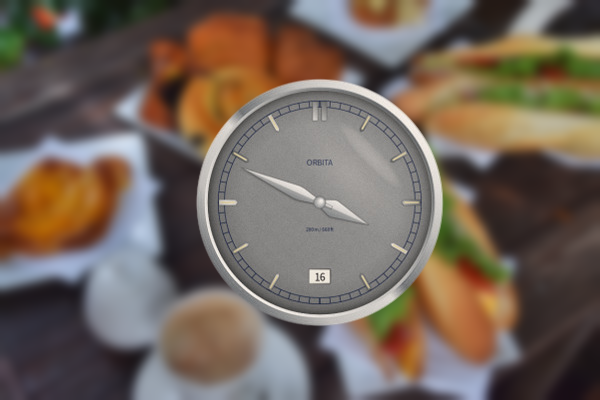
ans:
**3:49**
